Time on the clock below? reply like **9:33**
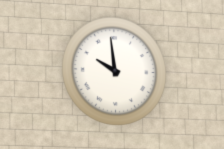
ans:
**9:59**
